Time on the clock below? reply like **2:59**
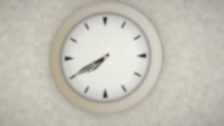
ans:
**7:40**
